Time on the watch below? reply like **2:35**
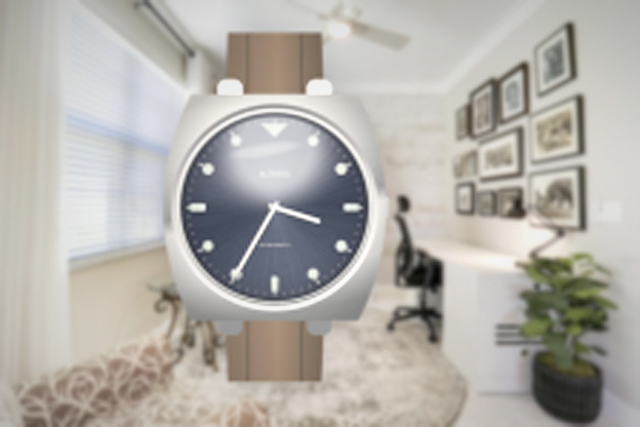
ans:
**3:35**
